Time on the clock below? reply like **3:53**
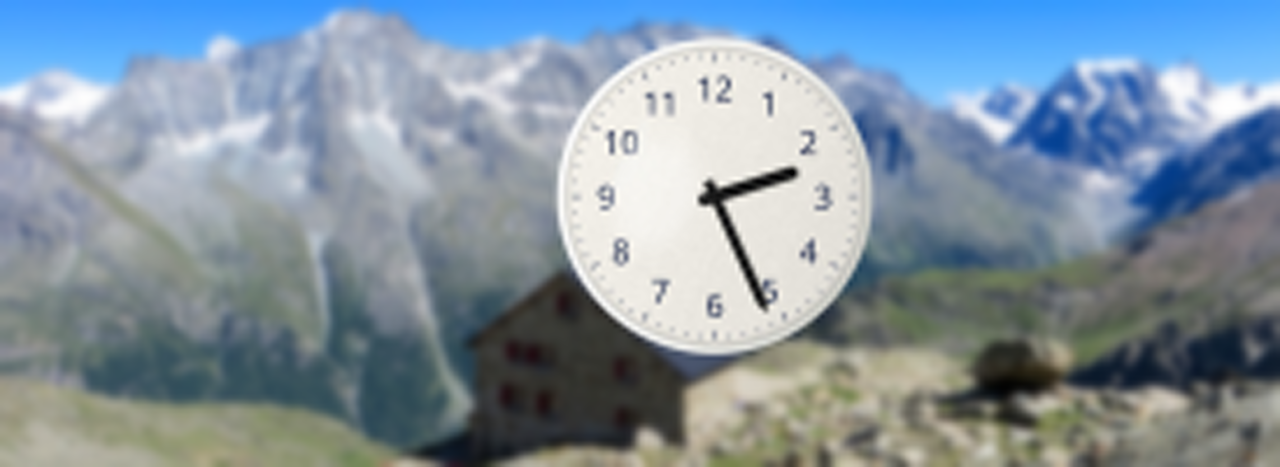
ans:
**2:26**
